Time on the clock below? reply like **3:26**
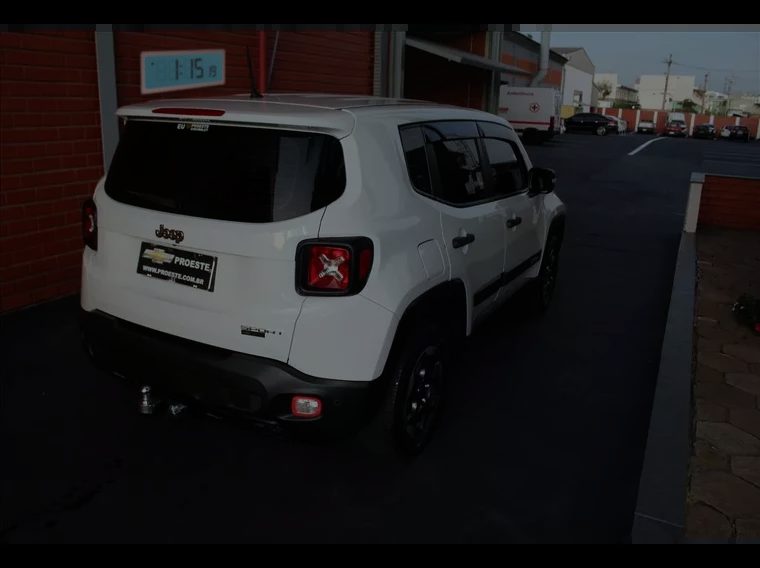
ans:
**1:15**
